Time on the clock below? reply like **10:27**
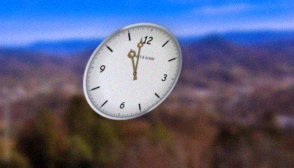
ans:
**10:58**
